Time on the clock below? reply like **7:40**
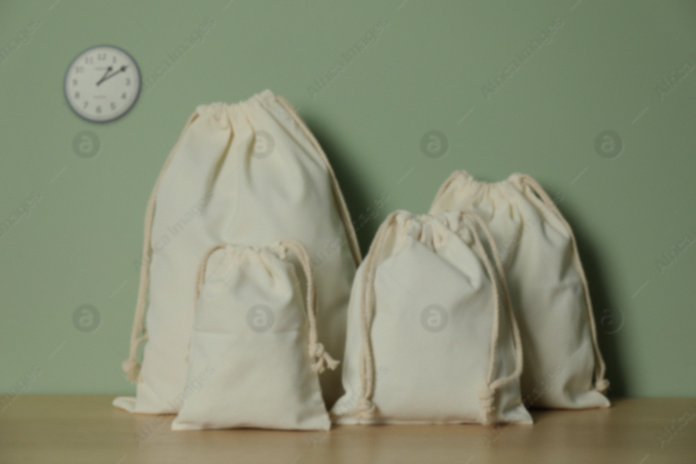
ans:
**1:10**
